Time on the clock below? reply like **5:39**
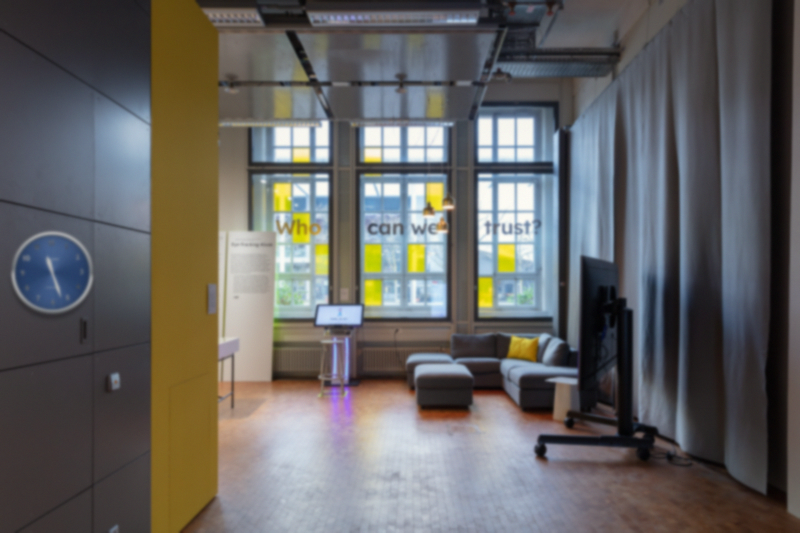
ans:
**11:27**
